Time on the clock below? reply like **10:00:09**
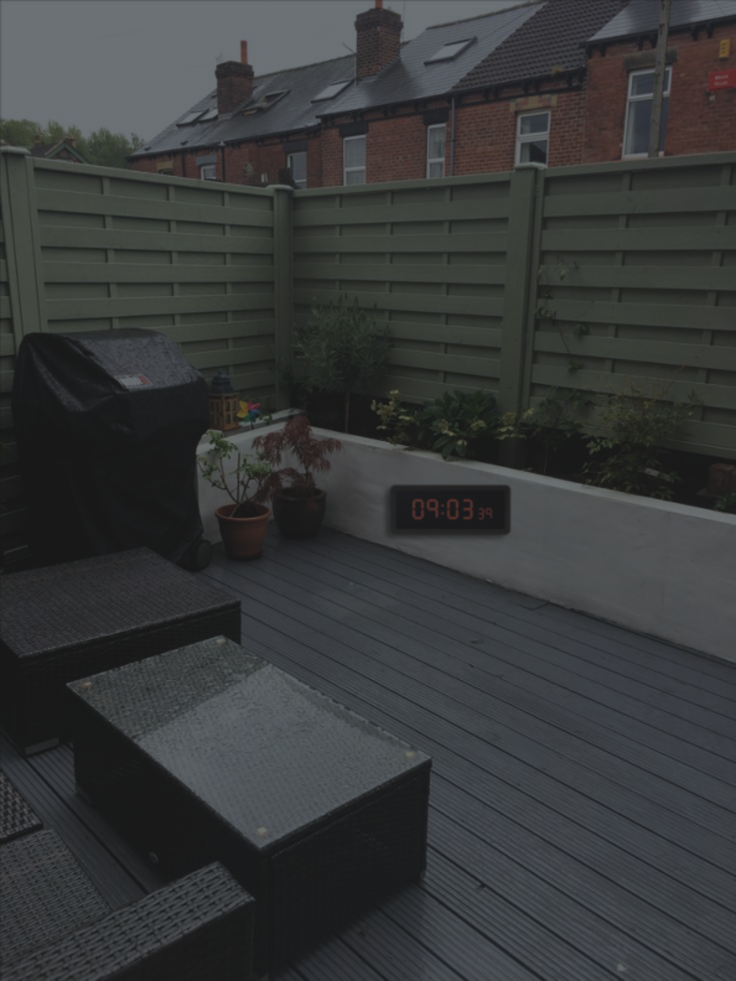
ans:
**9:03:39**
